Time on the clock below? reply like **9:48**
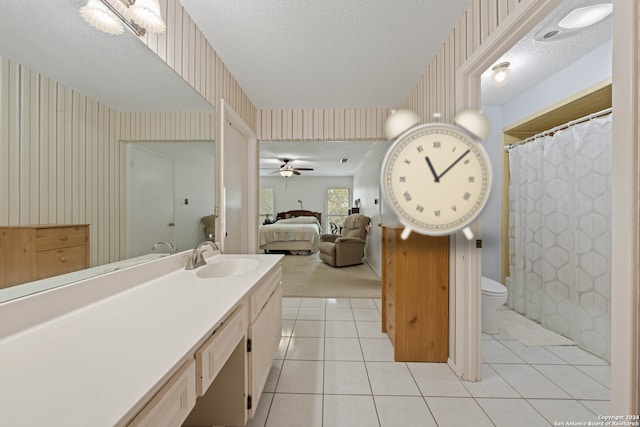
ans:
**11:08**
